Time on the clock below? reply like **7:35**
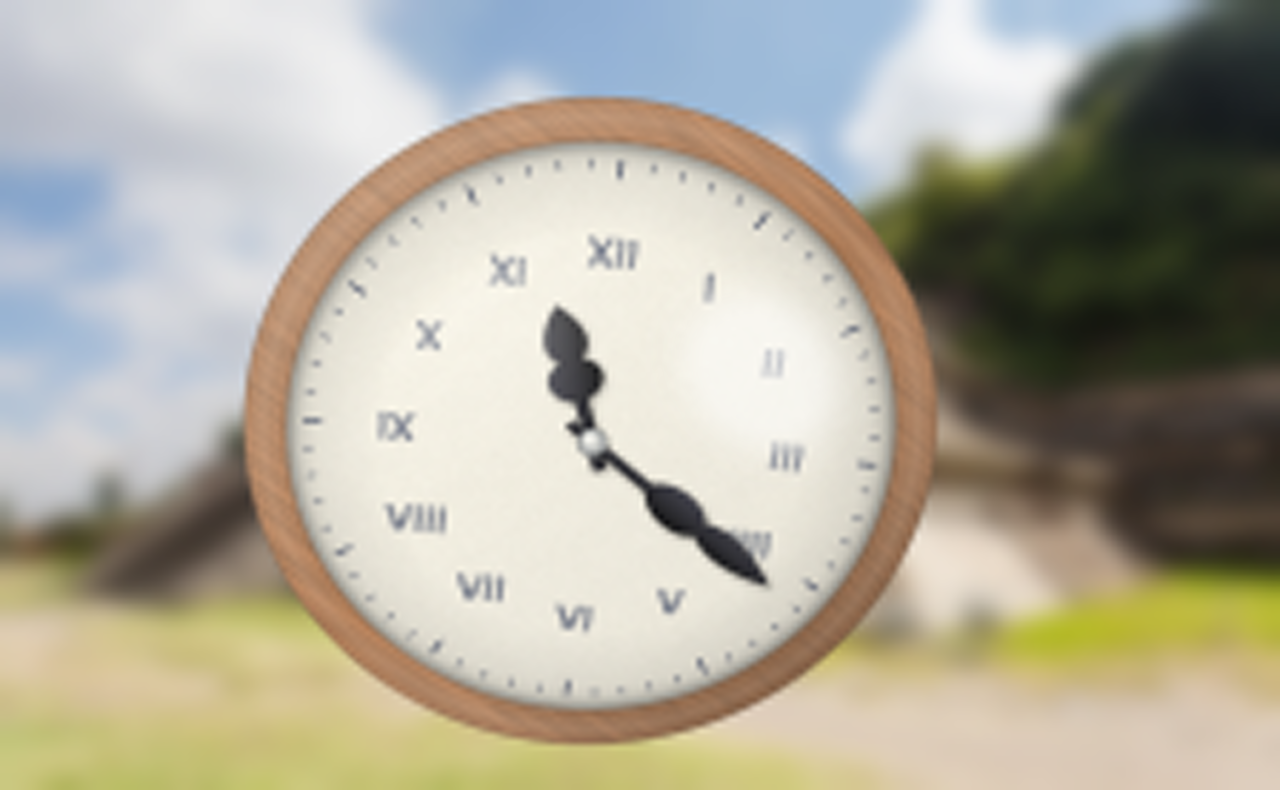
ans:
**11:21**
